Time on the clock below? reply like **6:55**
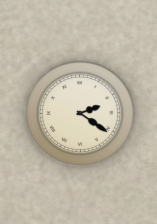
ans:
**2:21**
